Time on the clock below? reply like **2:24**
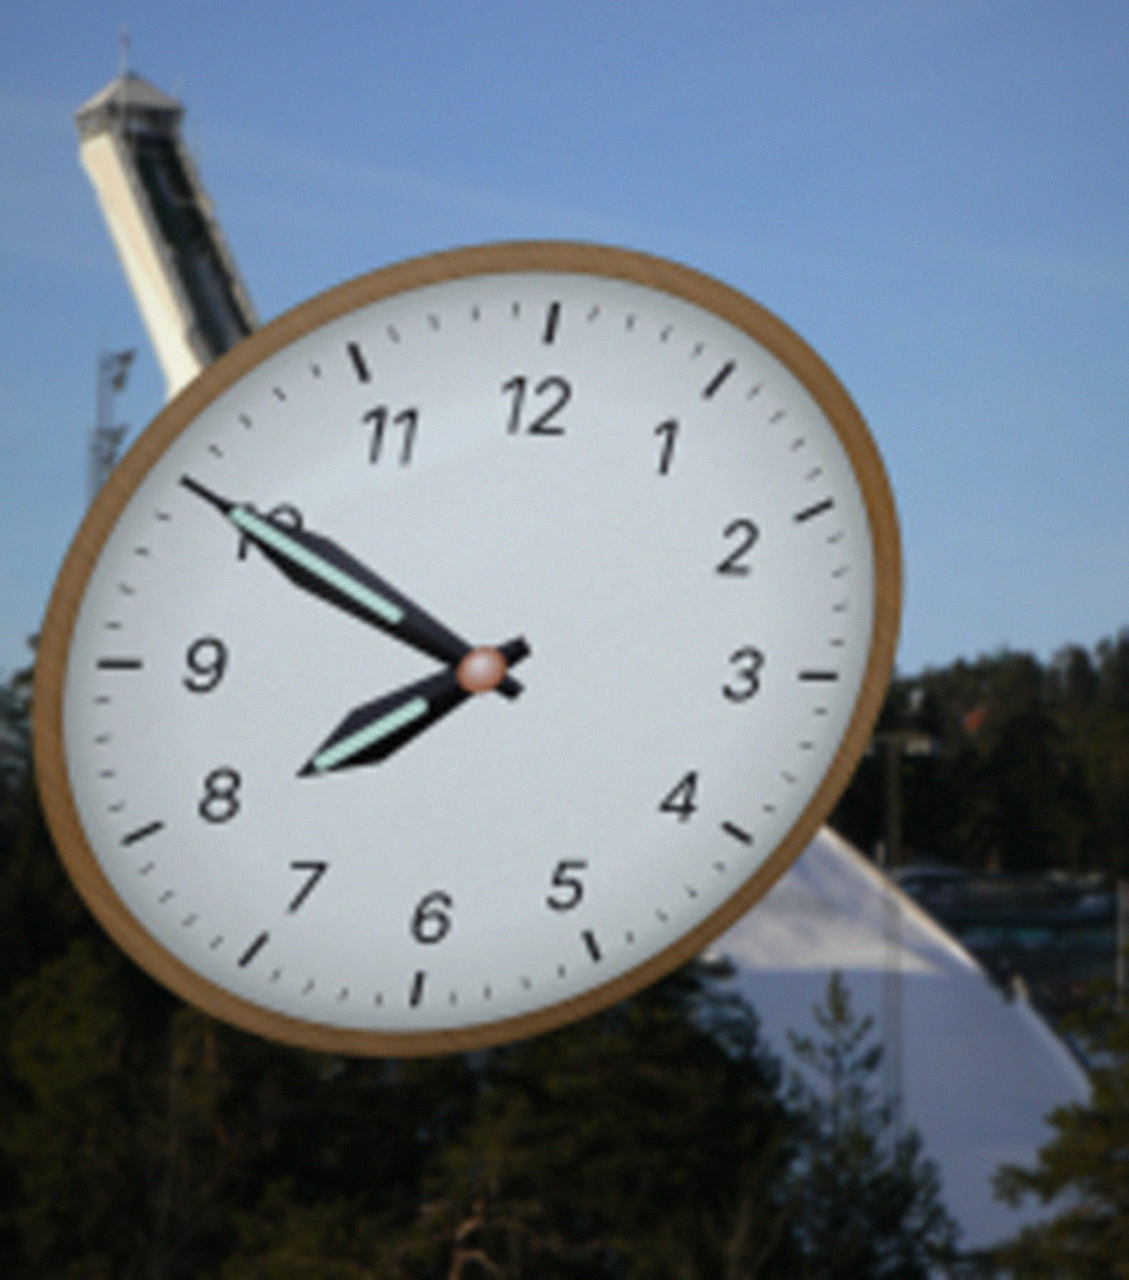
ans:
**7:50**
